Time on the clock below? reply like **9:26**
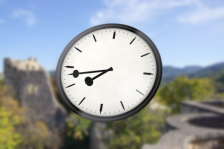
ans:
**7:43**
